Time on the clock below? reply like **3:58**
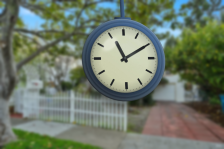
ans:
**11:10**
